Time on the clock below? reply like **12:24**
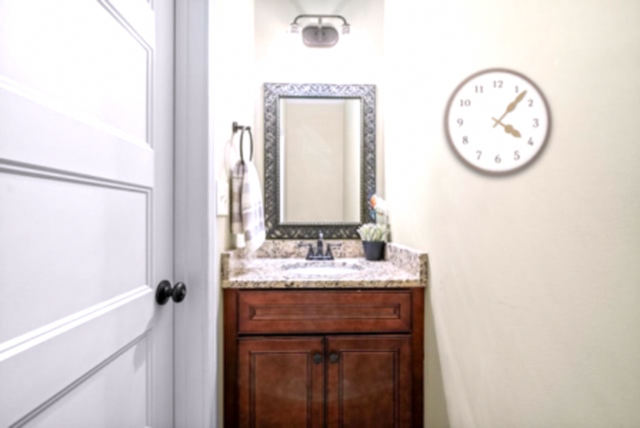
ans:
**4:07**
